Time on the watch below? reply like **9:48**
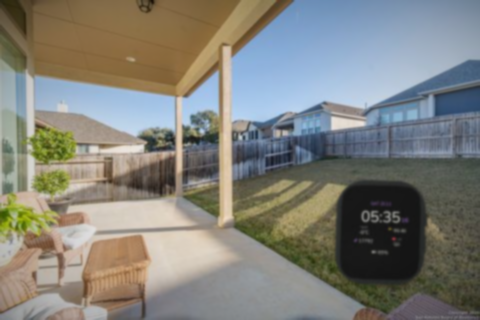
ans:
**5:35**
